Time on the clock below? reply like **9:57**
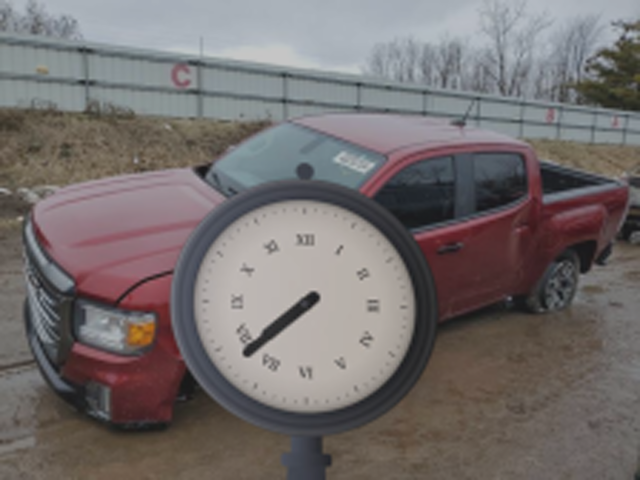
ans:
**7:38**
